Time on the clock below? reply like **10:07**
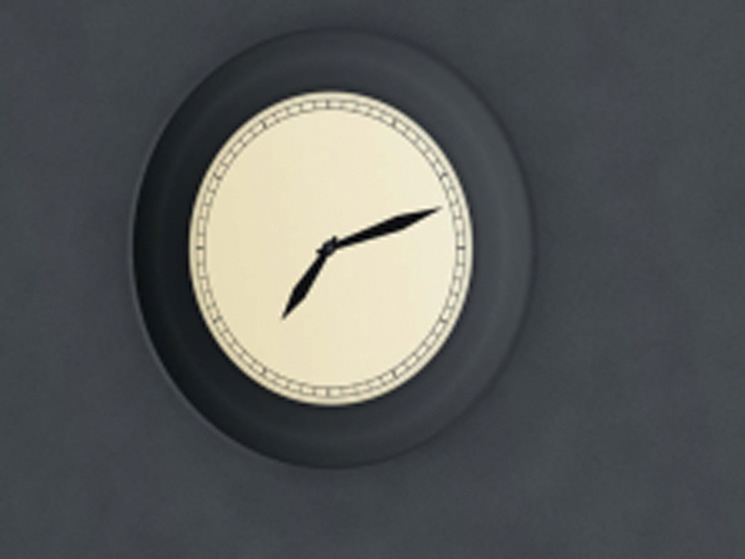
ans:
**7:12**
